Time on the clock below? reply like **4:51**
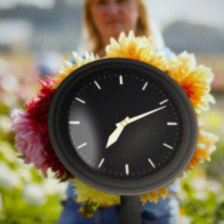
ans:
**7:11**
